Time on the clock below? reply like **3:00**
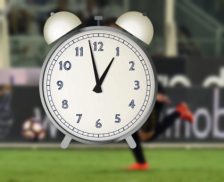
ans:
**12:58**
